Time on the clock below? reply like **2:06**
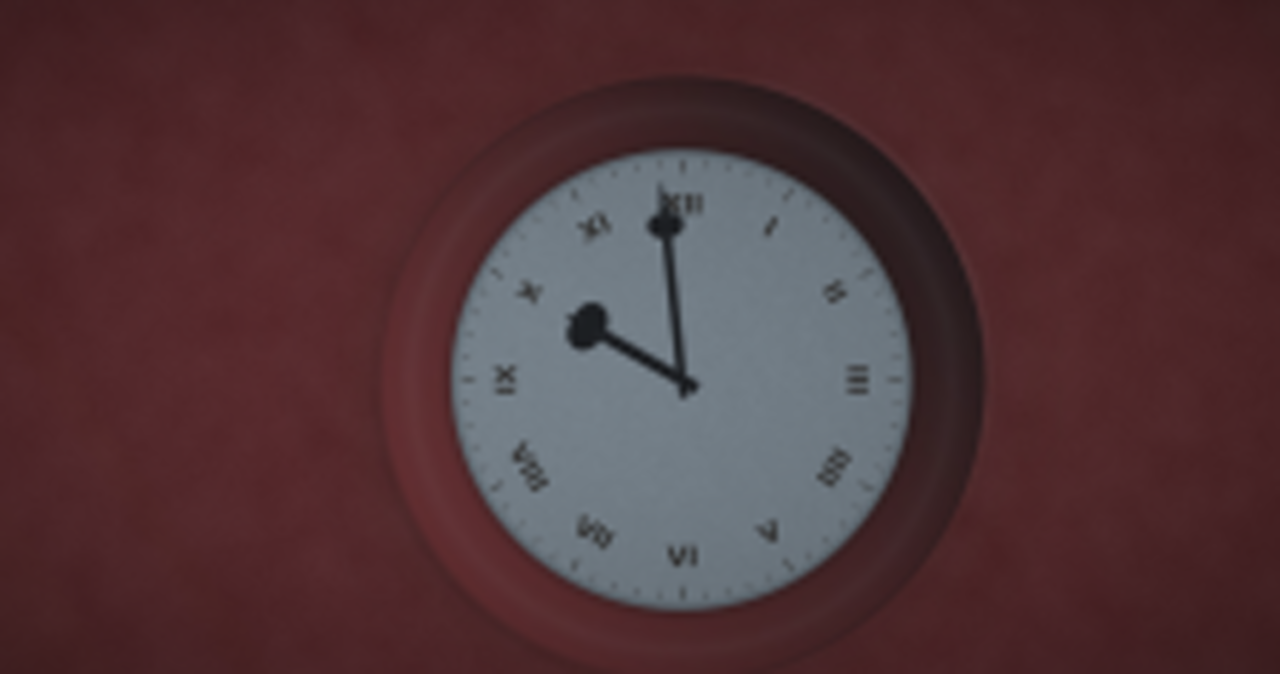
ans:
**9:59**
